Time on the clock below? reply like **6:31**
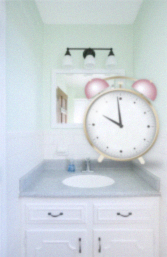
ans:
**9:59**
